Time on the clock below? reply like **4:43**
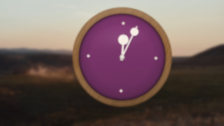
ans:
**12:04**
